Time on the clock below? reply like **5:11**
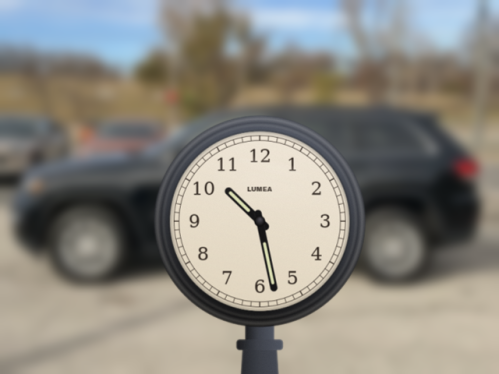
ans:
**10:28**
